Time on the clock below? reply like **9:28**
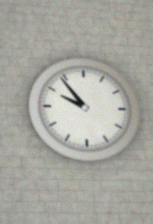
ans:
**9:54**
